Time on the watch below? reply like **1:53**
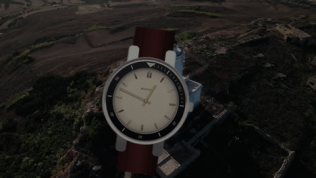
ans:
**12:48**
